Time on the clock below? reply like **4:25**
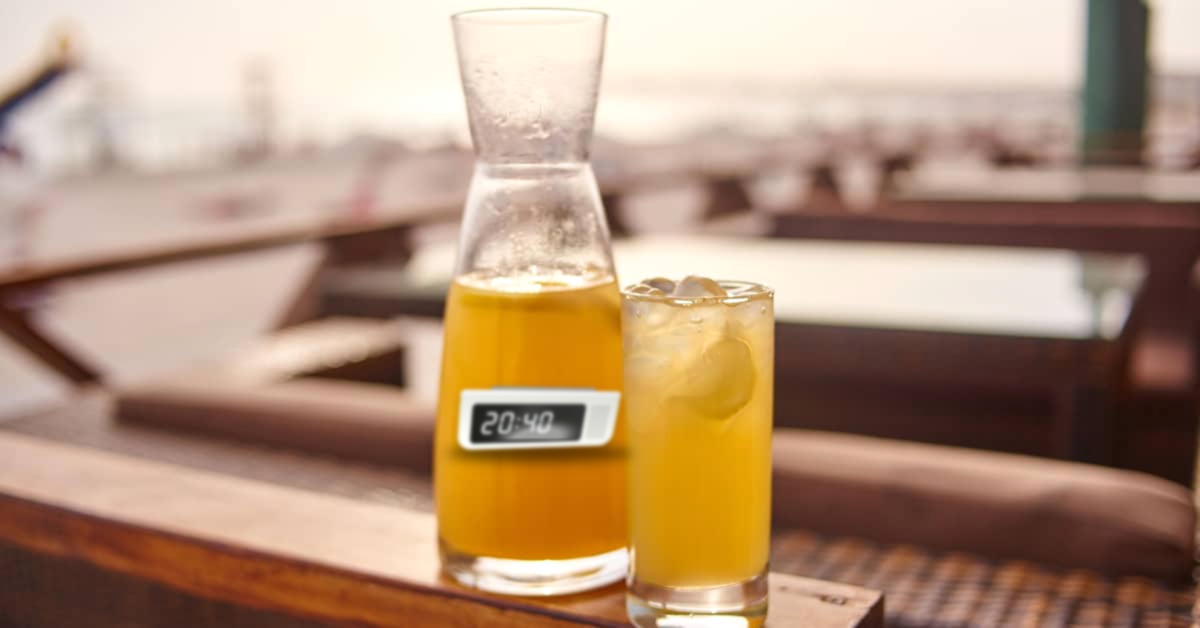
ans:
**20:40**
